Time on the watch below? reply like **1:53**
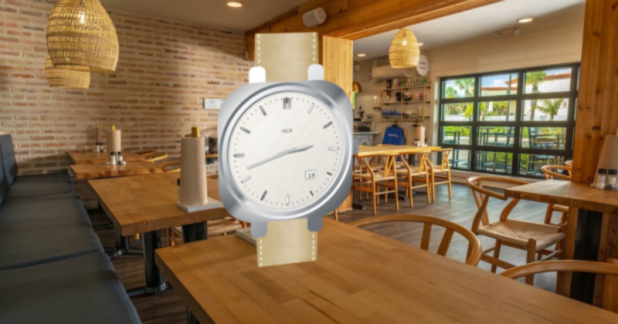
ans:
**2:42**
